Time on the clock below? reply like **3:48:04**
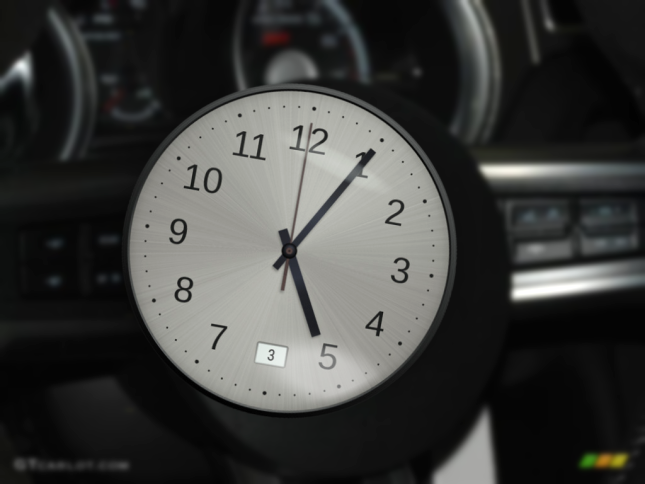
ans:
**5:05:00**
